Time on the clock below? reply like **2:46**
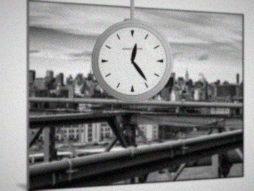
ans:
**12:24**
